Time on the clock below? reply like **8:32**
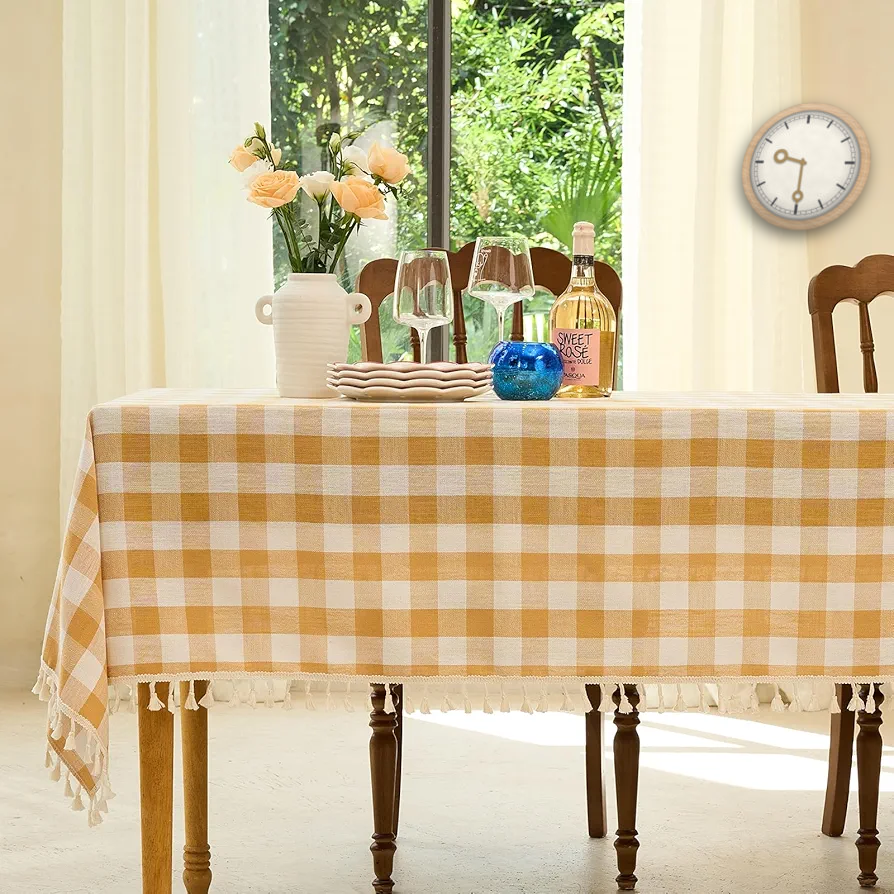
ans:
**9:30**
